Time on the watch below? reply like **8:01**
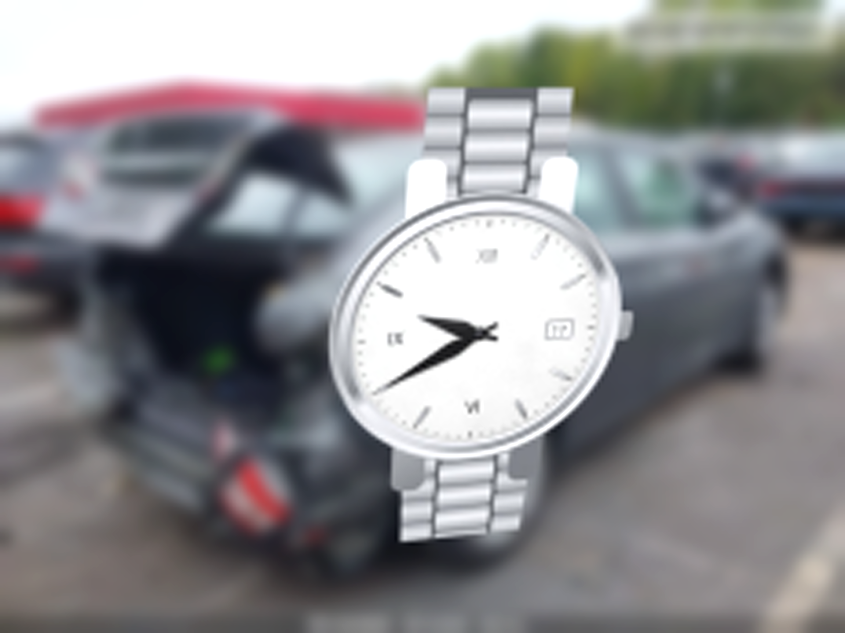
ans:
**9:40**
